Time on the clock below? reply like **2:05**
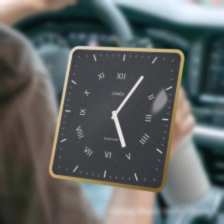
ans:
**5:05**
